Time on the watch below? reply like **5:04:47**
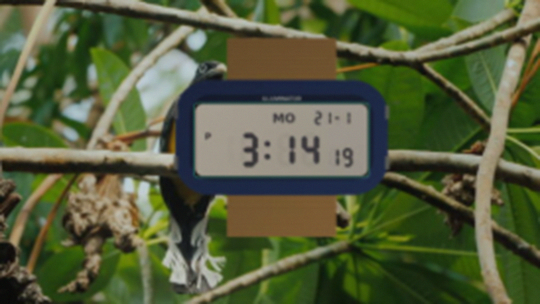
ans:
**3:14:19**
